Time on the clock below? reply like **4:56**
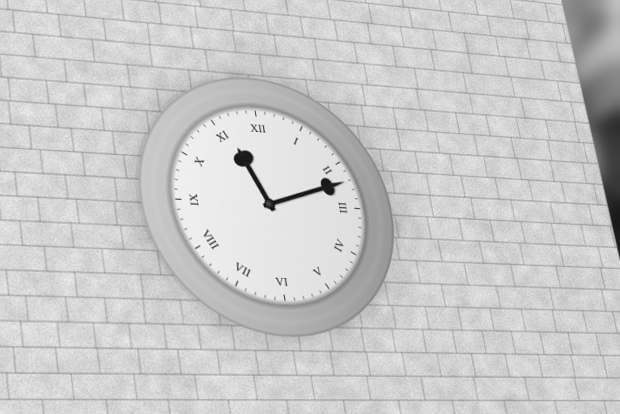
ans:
**11:12**
